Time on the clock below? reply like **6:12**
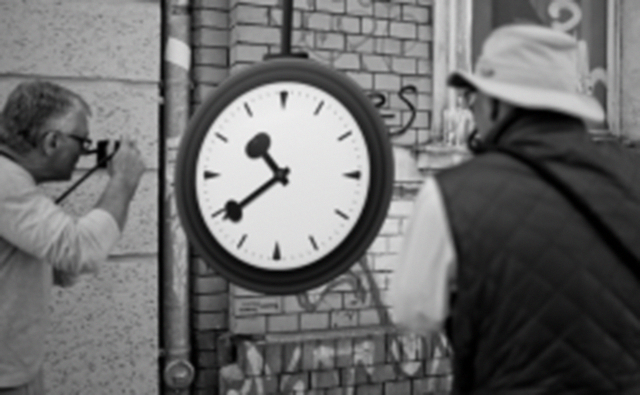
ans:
**10:39**
